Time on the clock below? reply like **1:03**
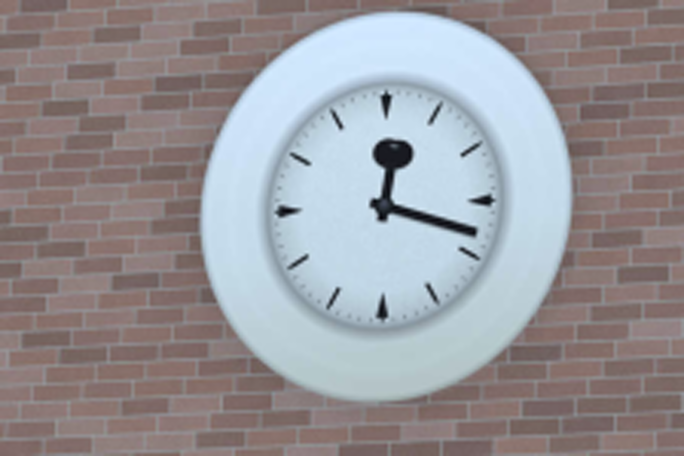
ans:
**12:18**
